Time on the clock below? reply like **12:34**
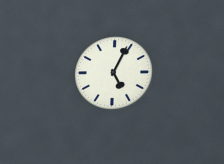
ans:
**5:04**
